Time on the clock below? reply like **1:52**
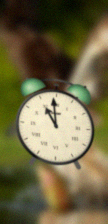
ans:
**10:59**
